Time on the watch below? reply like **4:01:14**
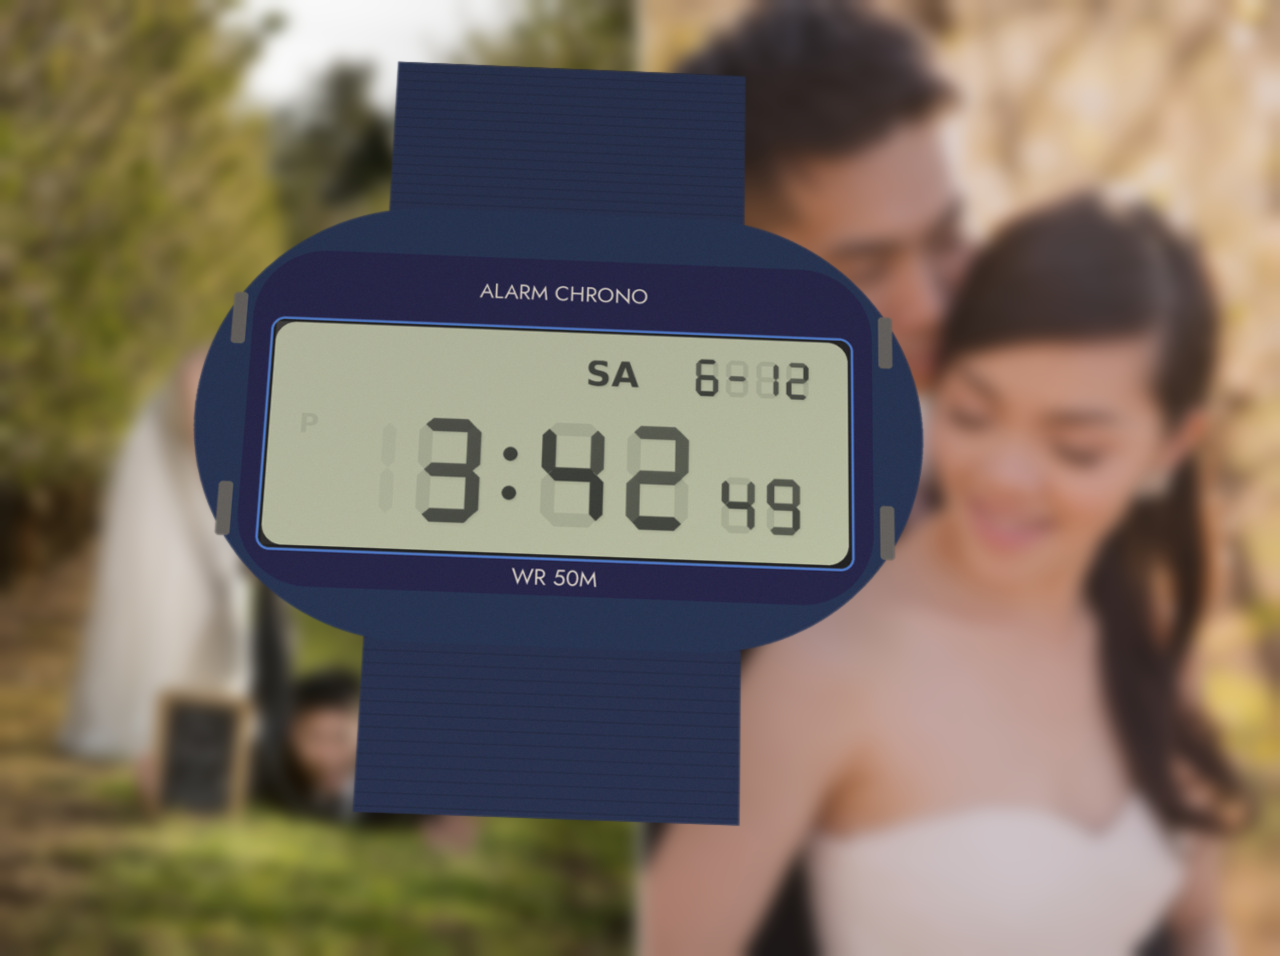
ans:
**3:42:49**
